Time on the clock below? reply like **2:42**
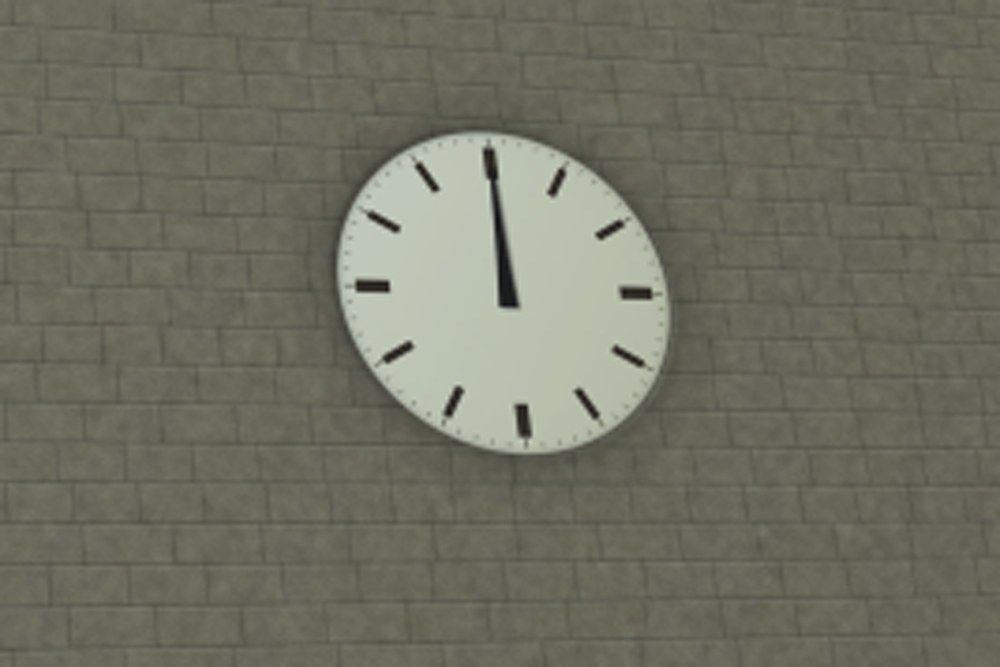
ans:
**12:00**
